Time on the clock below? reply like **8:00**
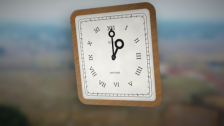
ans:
**1:00**
